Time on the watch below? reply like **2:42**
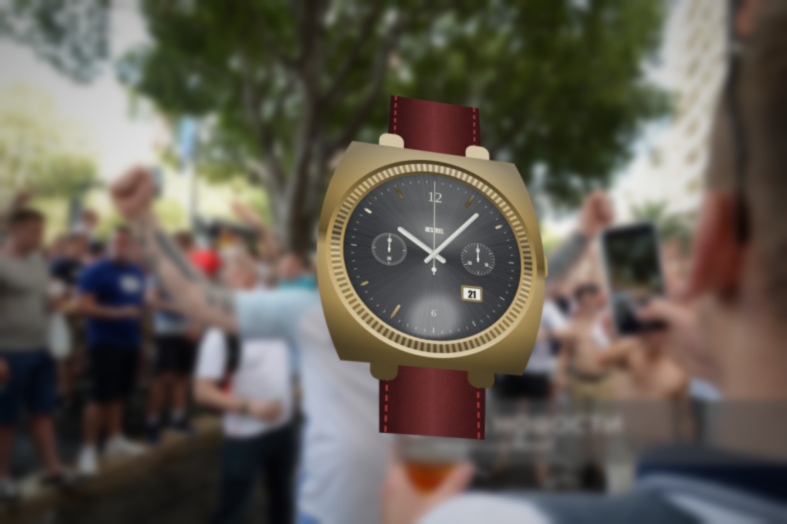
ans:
**10:07**
